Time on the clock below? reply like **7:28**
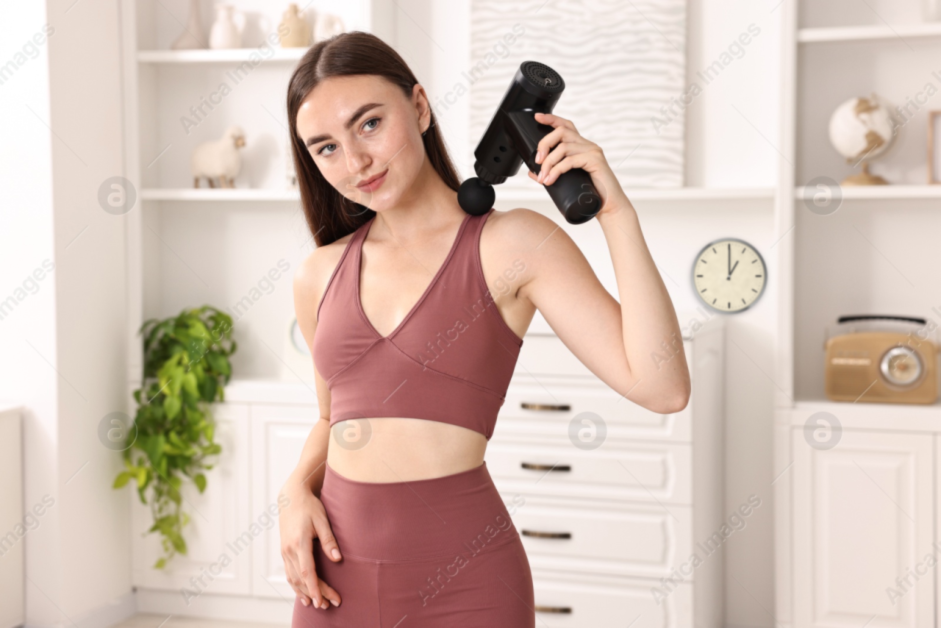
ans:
**1:00**
